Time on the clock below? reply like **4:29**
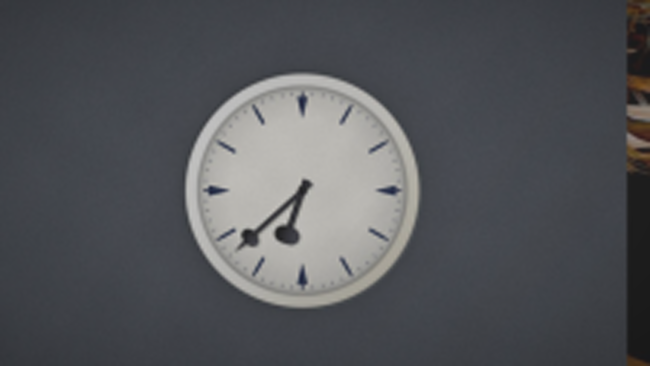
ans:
**6:38**
